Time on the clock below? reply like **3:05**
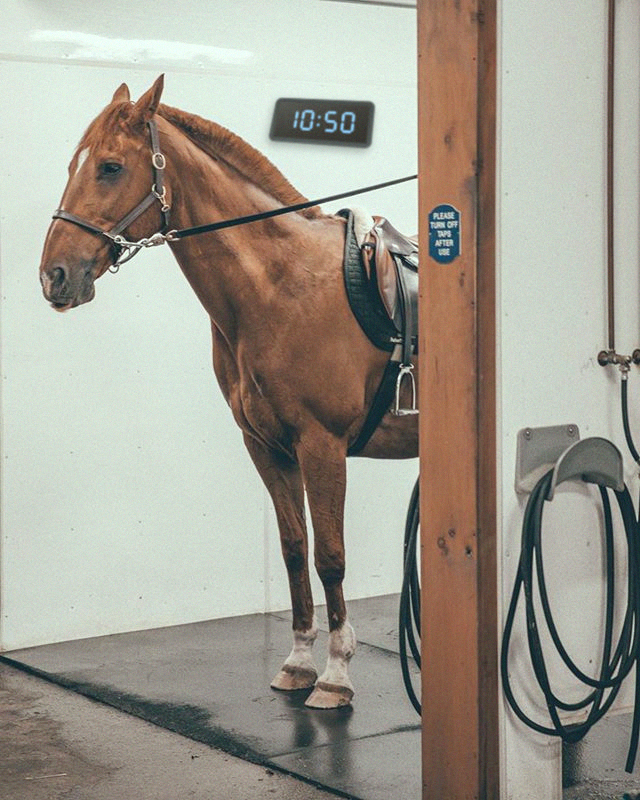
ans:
**10:50**
